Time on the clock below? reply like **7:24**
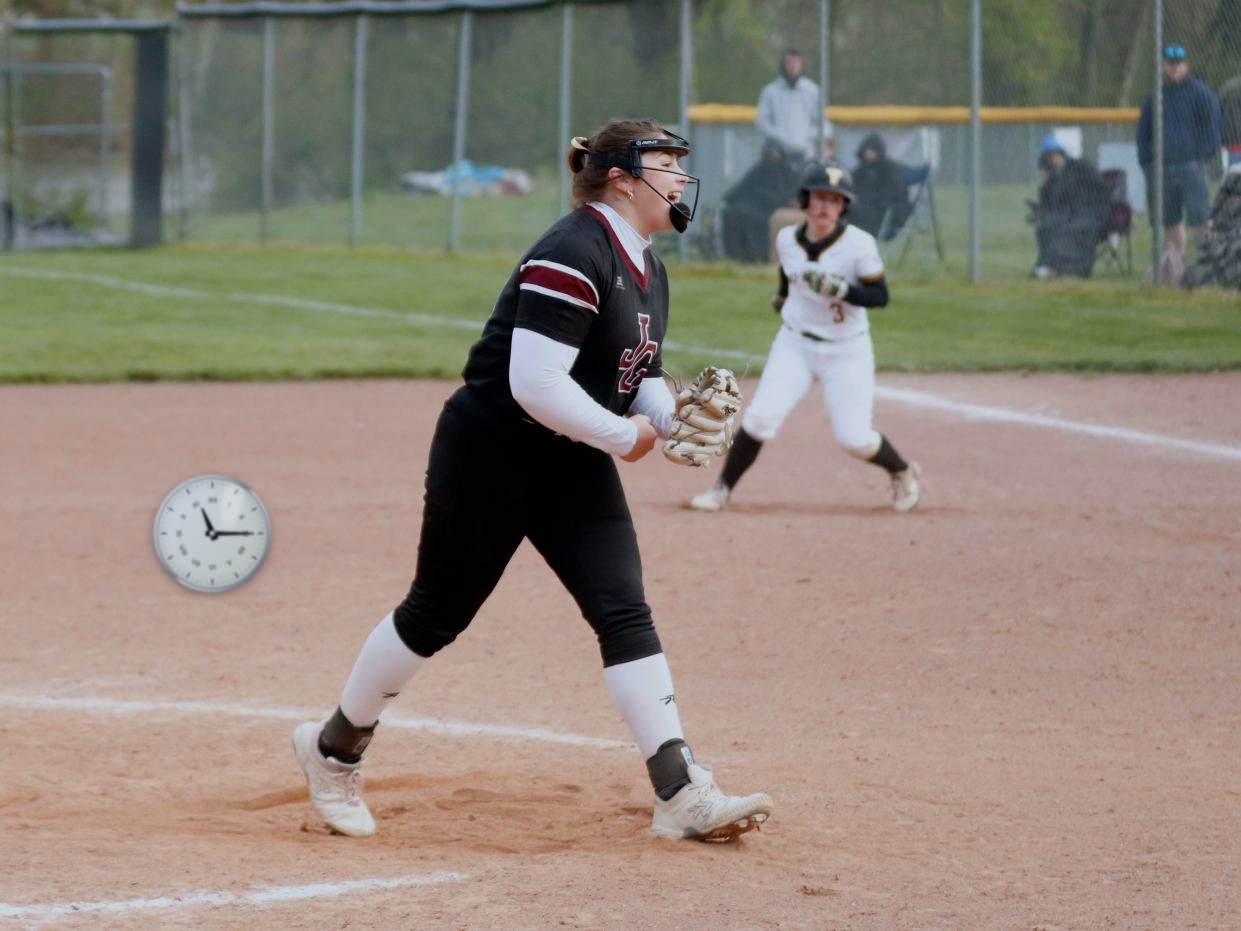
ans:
**11:15**
